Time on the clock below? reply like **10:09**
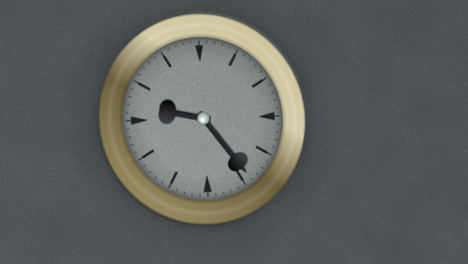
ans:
**9:24**
